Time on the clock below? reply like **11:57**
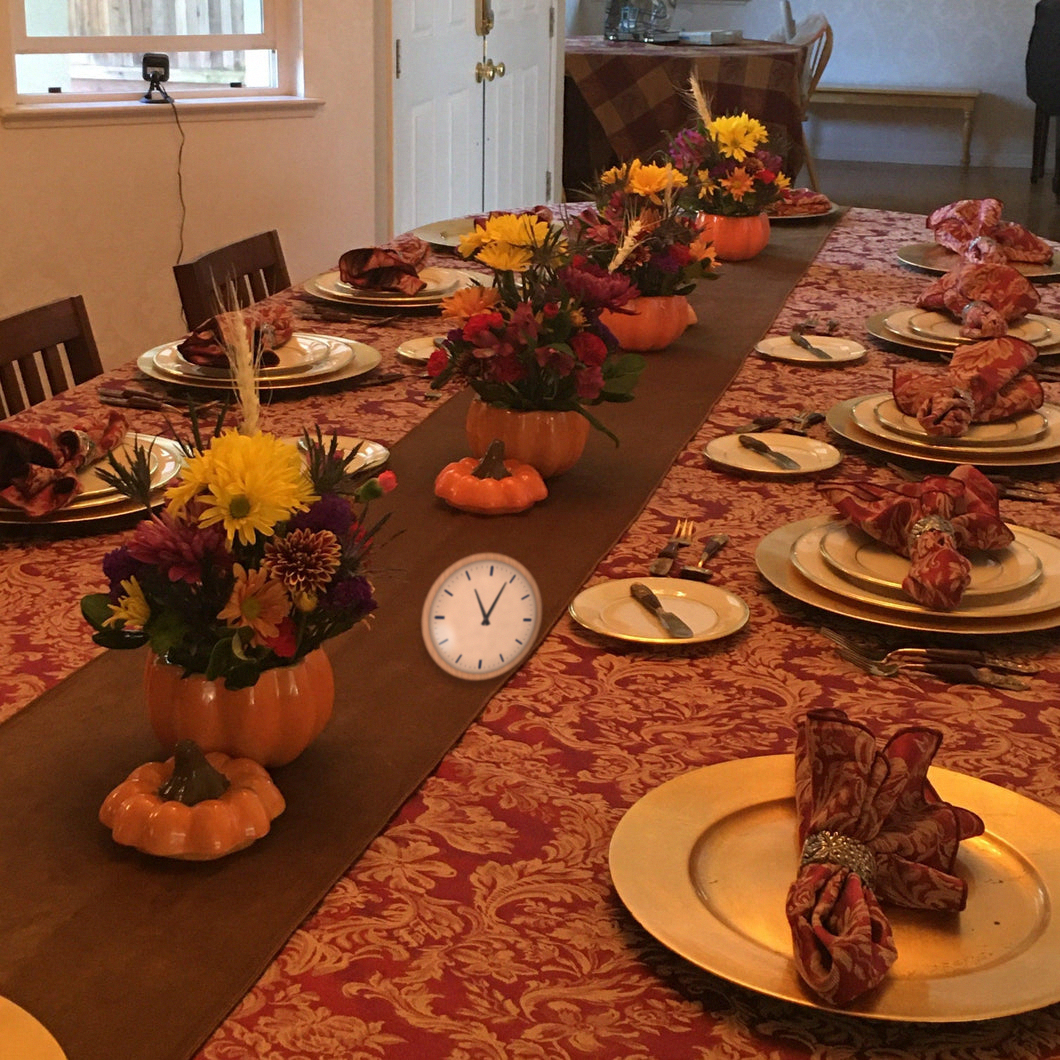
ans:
**11:04**
